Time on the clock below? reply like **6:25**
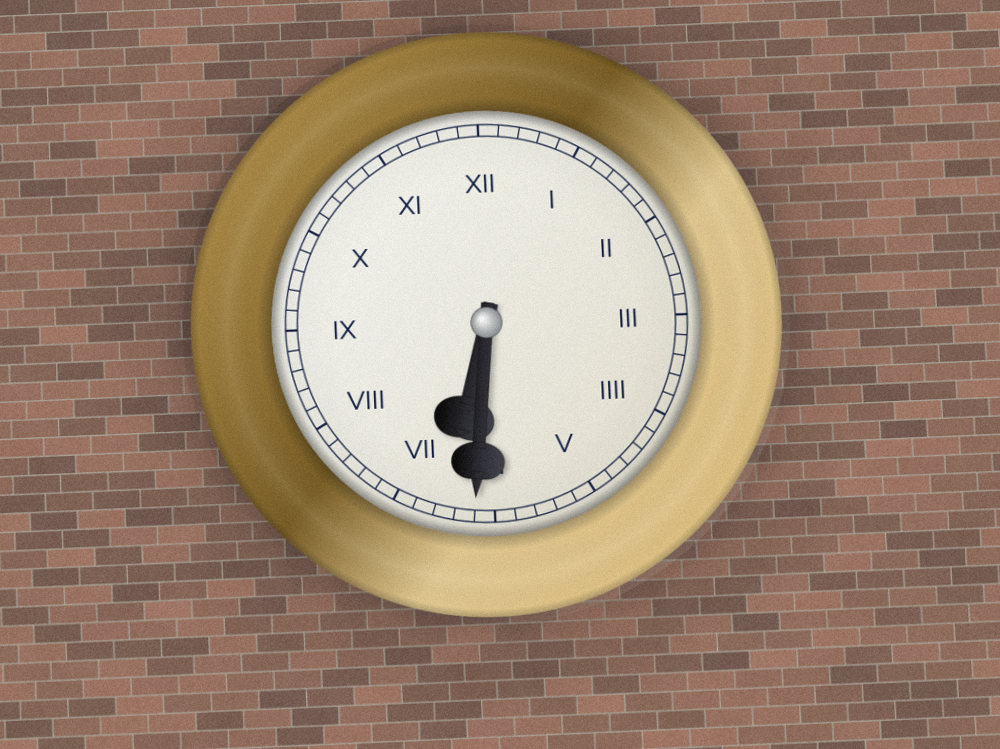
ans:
**6:31**
